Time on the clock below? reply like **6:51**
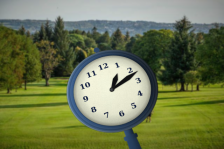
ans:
**1:12**
